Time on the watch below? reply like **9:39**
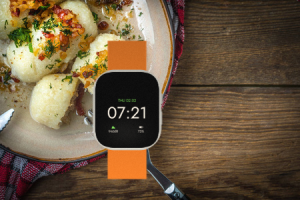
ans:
**7:21**
